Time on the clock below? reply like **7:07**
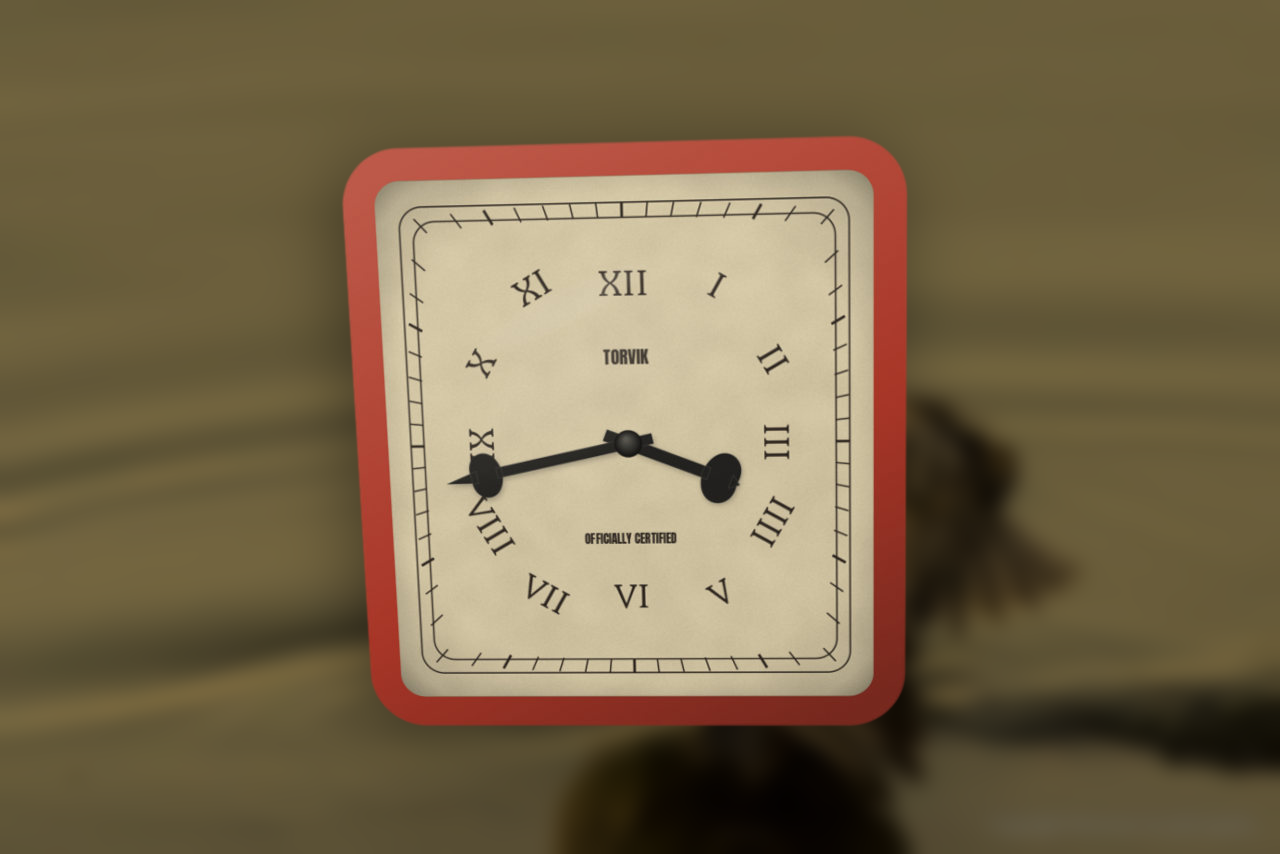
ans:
**3:43**
